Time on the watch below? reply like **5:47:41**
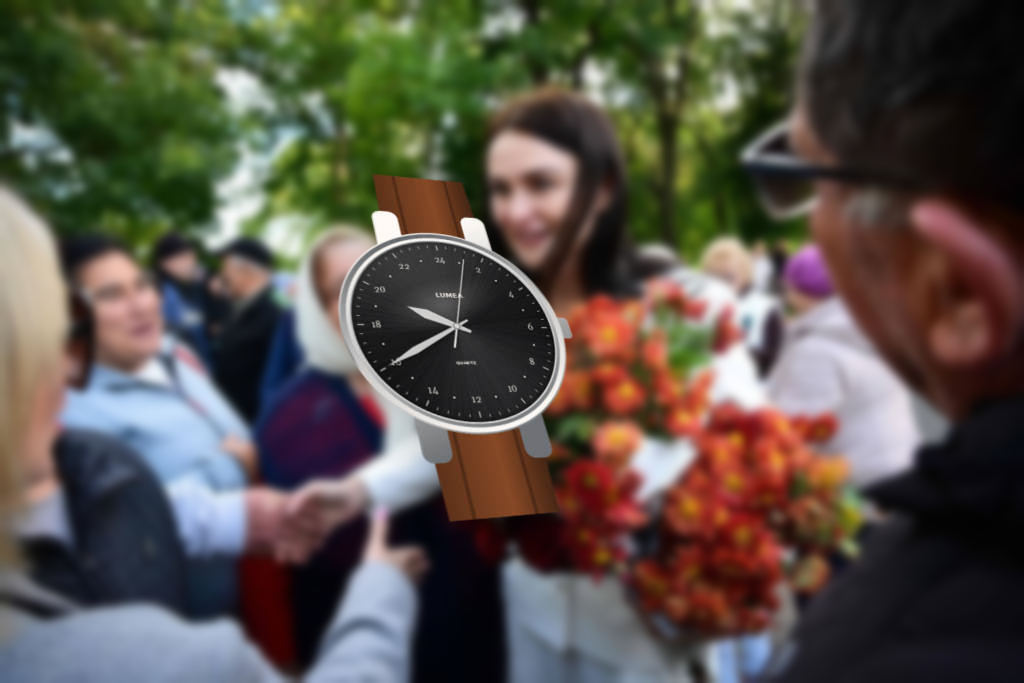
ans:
**19:40:03**
